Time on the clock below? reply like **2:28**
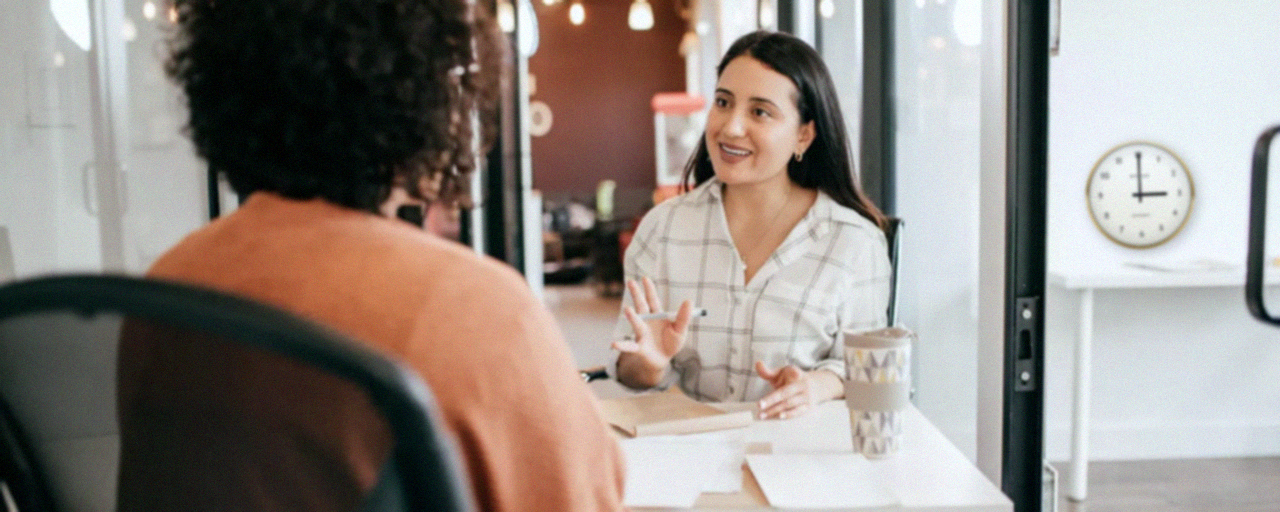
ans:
**3:00**
